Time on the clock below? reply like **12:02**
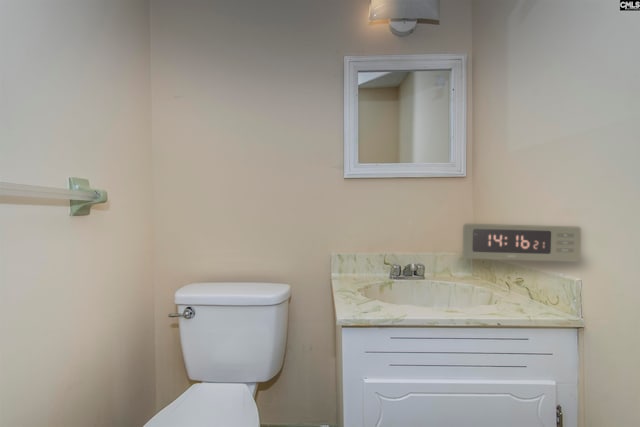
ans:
**14:16**
